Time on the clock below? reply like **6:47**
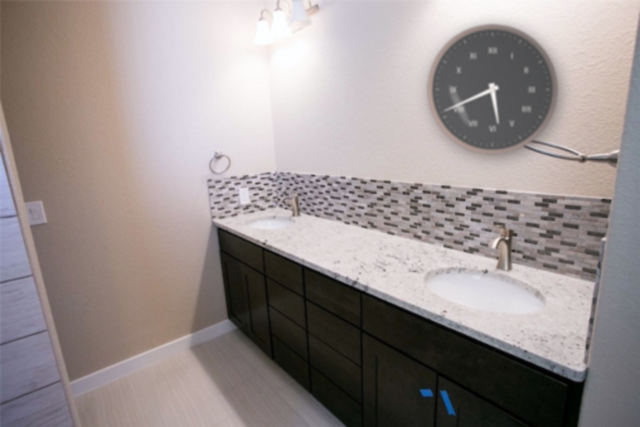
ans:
**5:41**
